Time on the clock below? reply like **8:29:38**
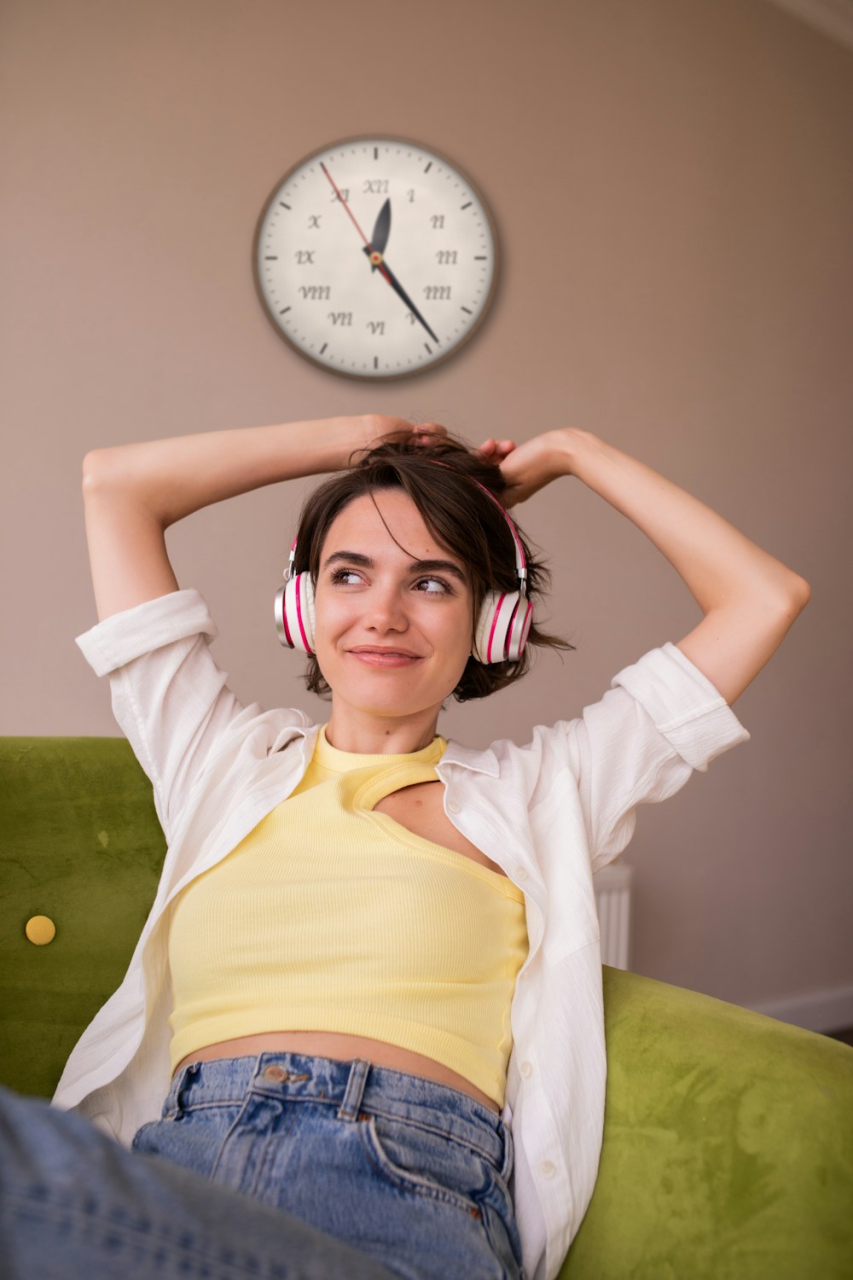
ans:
**12:23:55**
